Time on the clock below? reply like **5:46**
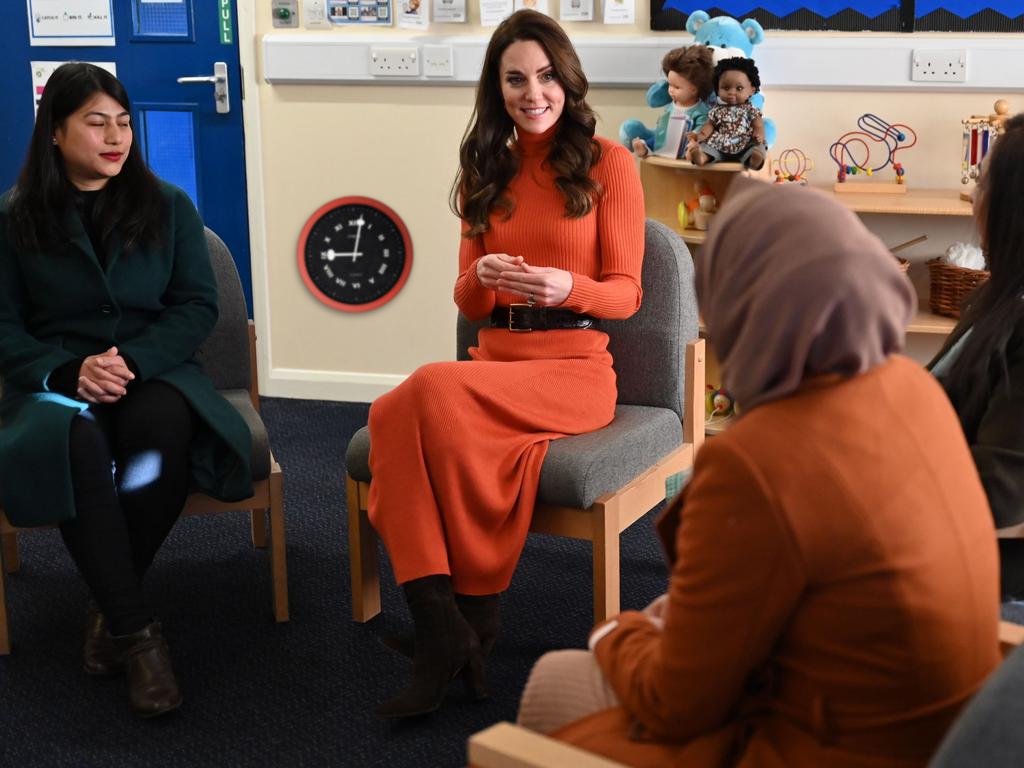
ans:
**9:02**
